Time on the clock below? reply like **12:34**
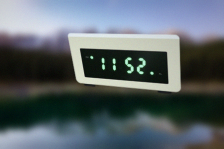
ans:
**11:52**
